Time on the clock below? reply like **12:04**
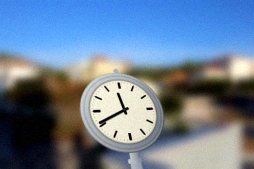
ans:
**11:41**
